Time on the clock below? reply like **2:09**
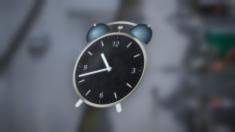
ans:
**10:42**
